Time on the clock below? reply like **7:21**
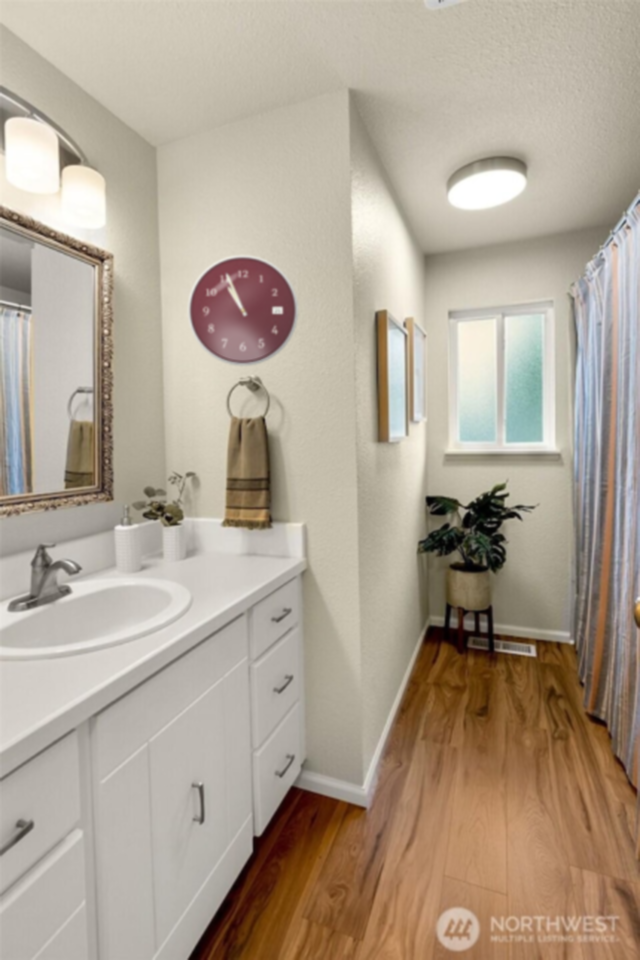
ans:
**10:56**
